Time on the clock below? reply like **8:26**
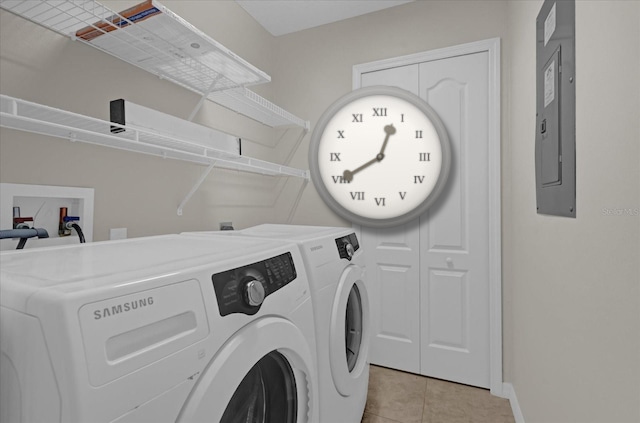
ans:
**12:40**
